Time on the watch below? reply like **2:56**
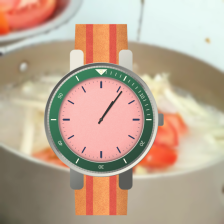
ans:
**1:06**
